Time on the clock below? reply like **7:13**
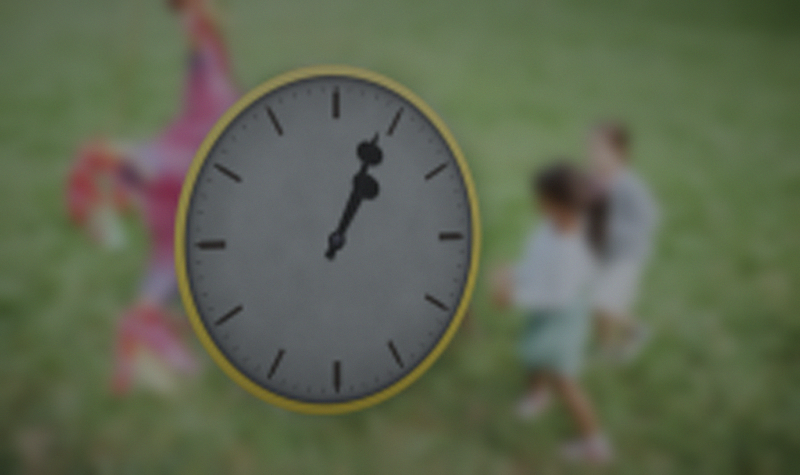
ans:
**1:04**
